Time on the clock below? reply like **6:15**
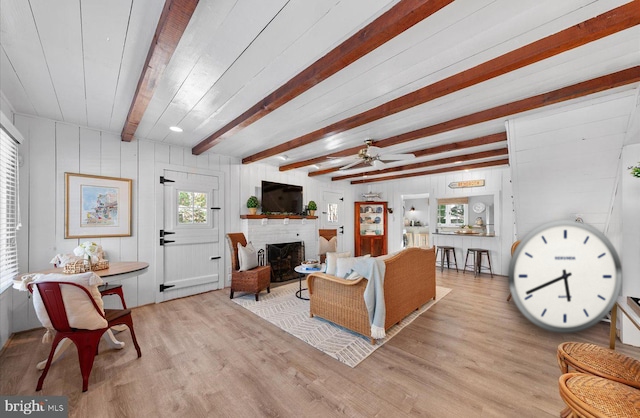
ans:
**5:41**
